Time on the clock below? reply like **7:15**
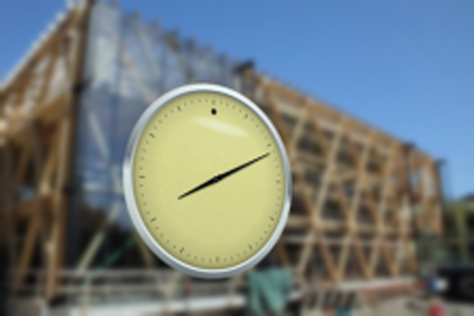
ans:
**8:11**
